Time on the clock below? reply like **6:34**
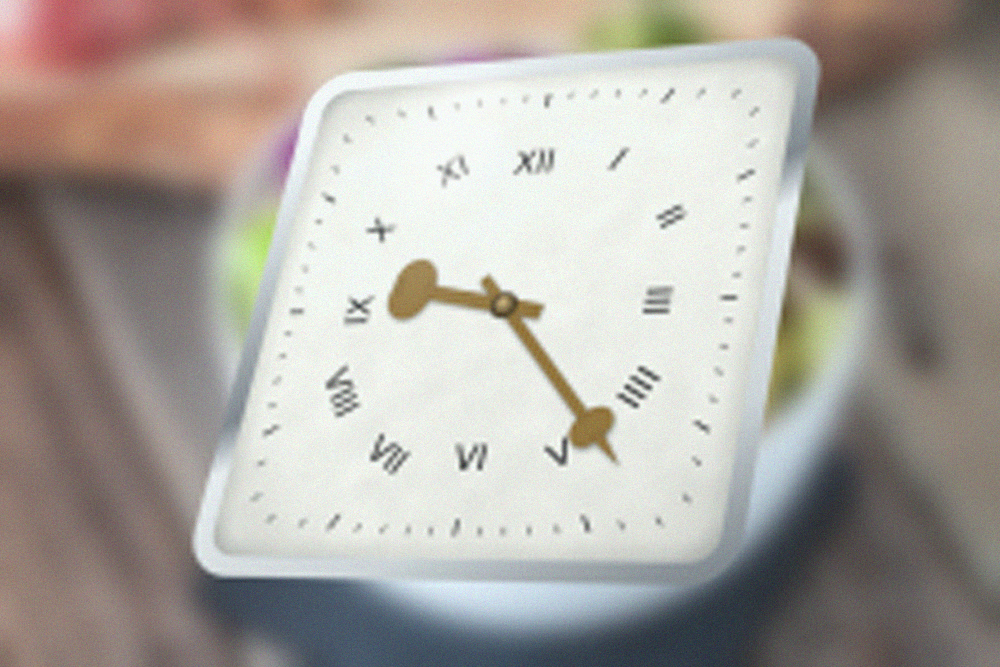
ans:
**9:23**
